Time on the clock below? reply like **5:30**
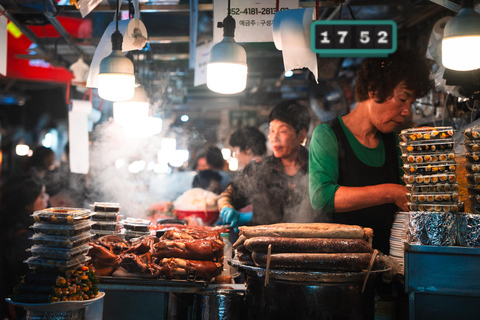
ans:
**17:52**
